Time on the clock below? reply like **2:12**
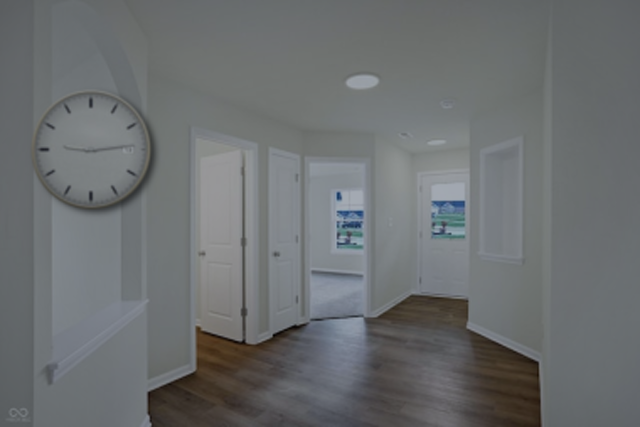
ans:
**9:14**
